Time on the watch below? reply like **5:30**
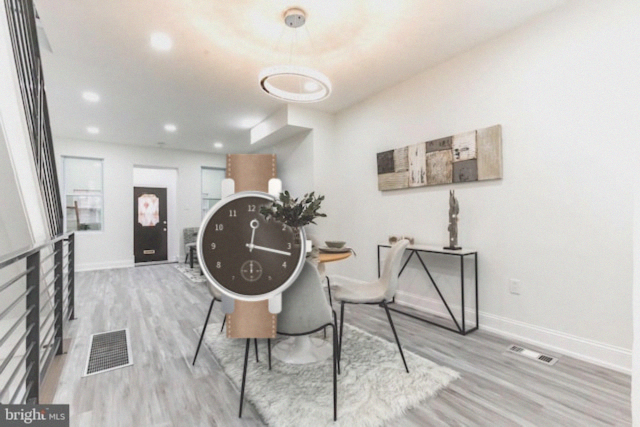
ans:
**12:17**
